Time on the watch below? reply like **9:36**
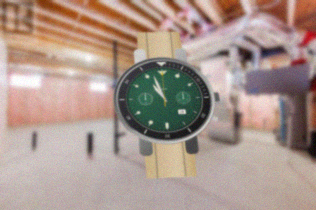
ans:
**10:57**
